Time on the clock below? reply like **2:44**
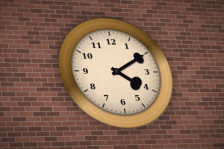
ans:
**4:10**
